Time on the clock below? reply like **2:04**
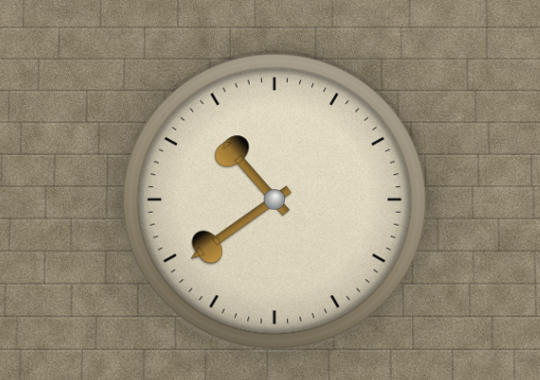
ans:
**10:39**
